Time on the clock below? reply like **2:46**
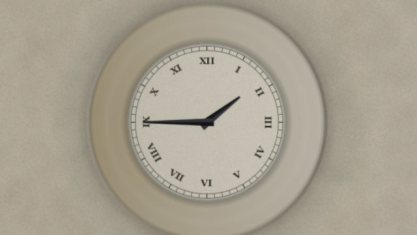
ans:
**1:45**
